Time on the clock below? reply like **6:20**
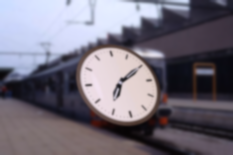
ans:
**7:10**
